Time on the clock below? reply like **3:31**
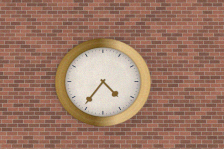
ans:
**4:36**
